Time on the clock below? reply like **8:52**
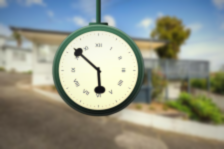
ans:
**5:52**
